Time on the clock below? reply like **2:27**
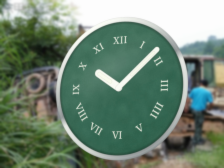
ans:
**10:08**
